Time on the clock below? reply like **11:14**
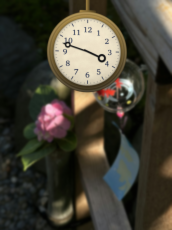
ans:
**3:48**
